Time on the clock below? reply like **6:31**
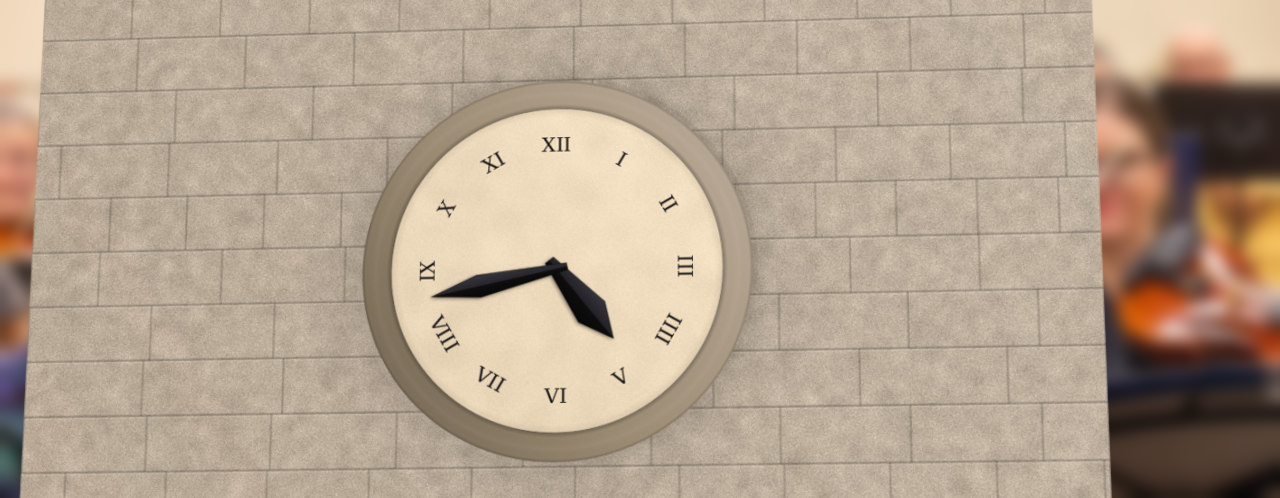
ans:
**4:43**
